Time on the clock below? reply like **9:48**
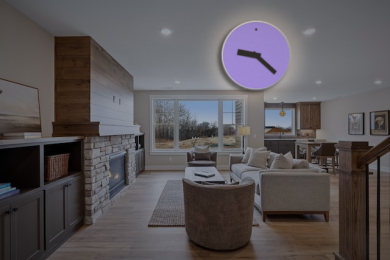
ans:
**9:22**
